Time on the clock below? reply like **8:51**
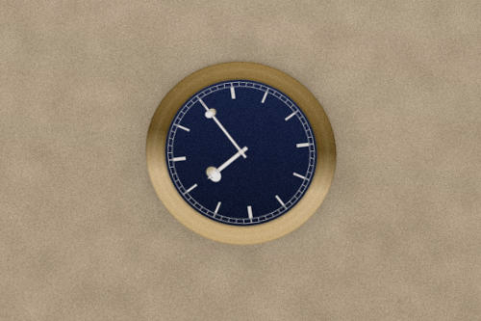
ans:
**7:55**
